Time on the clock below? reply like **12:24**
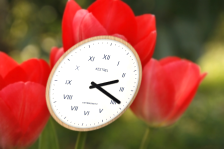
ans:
**2:19**
